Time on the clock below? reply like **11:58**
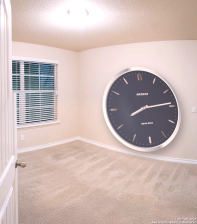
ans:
**8:14**
